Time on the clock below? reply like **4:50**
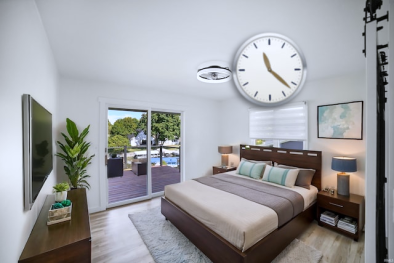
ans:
**11:22**
